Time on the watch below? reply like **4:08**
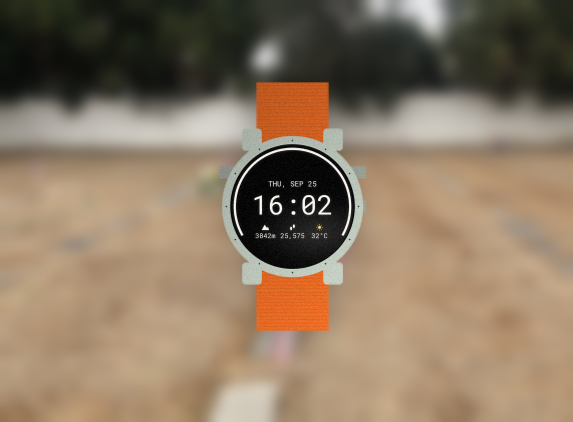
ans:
**16:02**
